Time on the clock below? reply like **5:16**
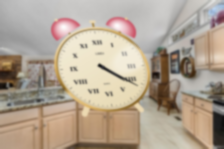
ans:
**4:21**
